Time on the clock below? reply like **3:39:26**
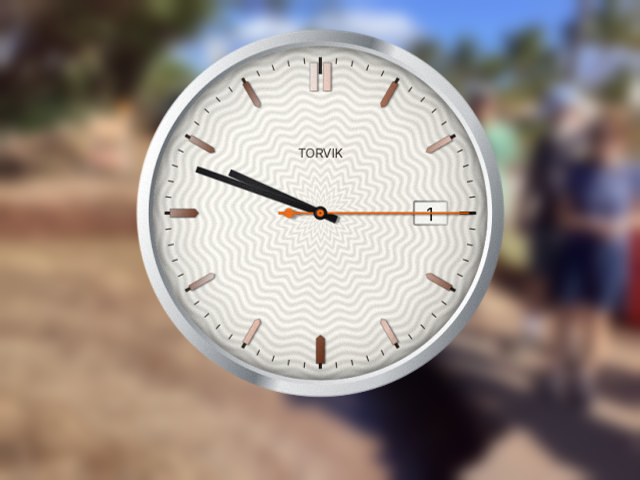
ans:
**9:48:15**
